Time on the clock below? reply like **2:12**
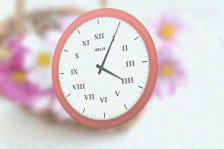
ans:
**4:05**
